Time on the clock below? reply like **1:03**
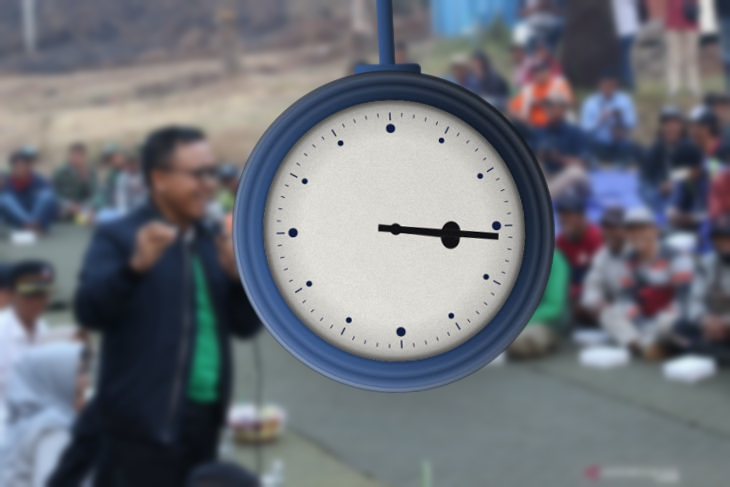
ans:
**3:16**
